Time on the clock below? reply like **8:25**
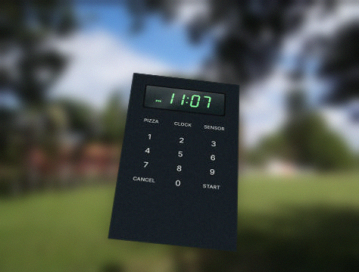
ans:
**11:07**
